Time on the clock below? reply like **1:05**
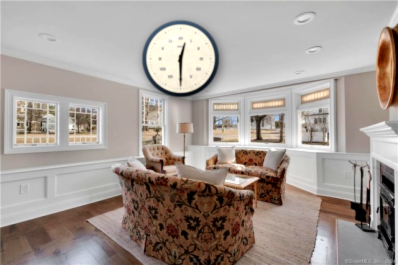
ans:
**12:30**
